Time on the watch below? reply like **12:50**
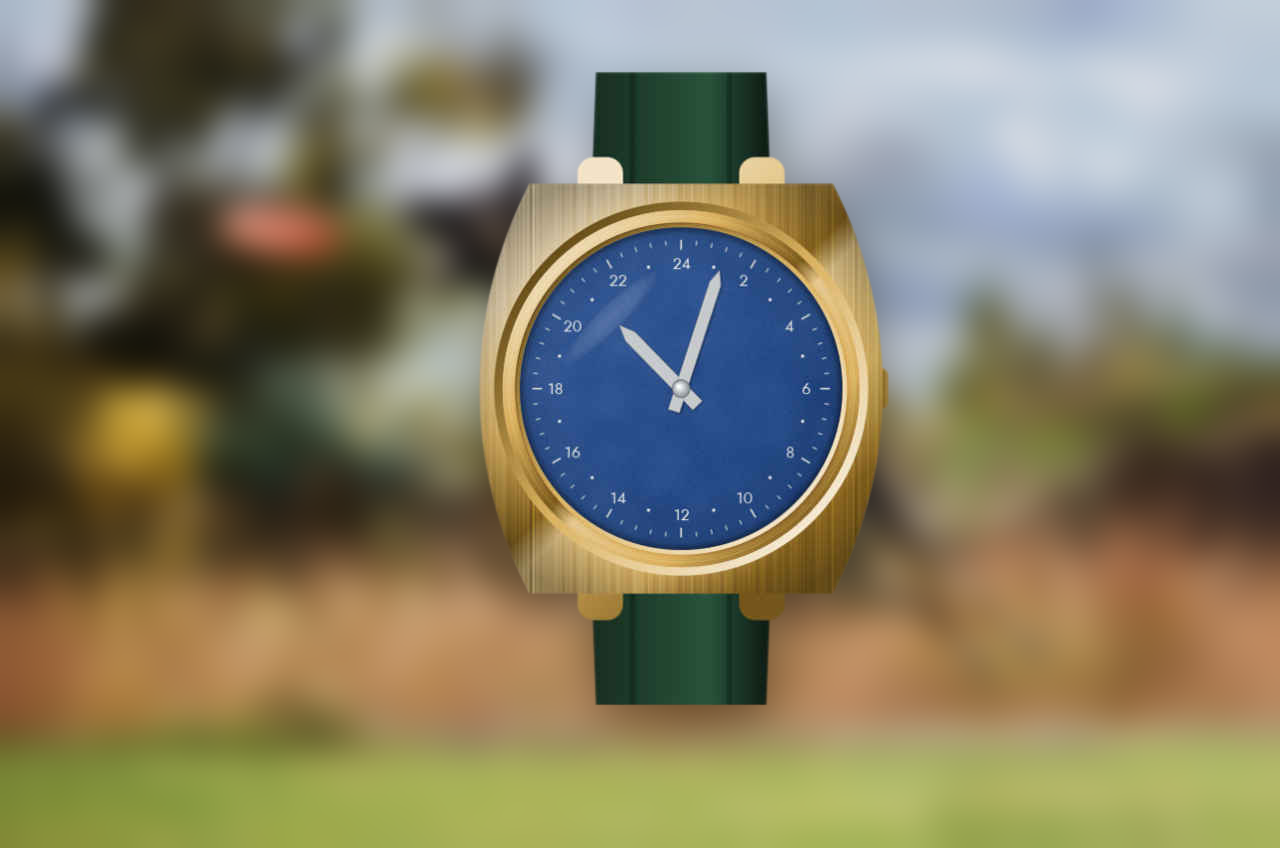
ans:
**21:03**
